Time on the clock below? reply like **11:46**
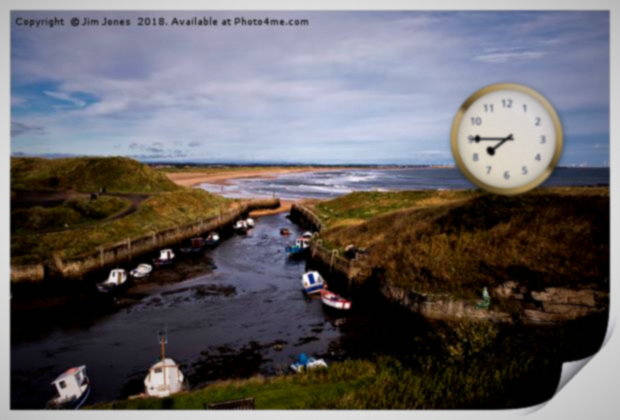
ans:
**7:45**
